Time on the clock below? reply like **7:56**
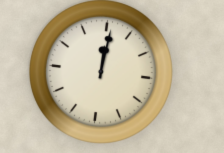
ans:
**12:01**
